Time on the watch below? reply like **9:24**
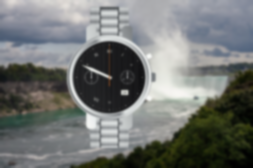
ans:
**9:49**
